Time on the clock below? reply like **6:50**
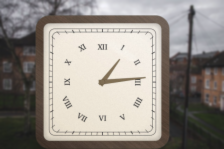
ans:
**1:14**
